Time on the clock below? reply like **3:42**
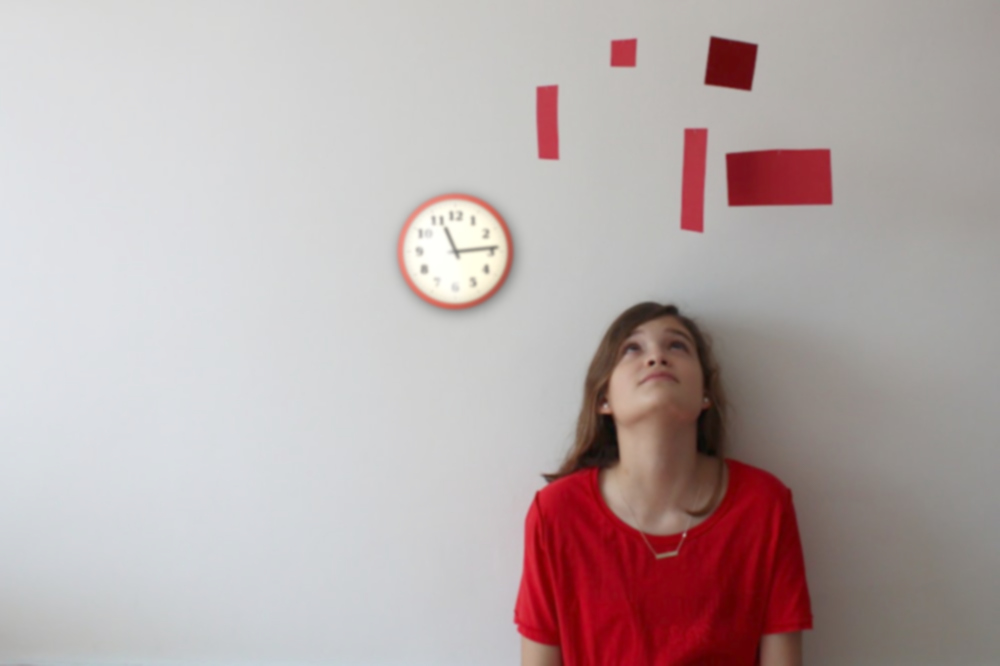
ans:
**11:14**
